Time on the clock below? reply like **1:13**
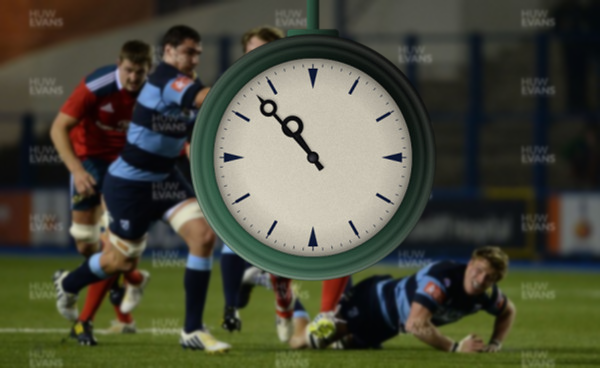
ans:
**10:53**
